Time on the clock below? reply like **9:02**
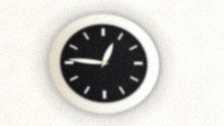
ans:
**12:46**
